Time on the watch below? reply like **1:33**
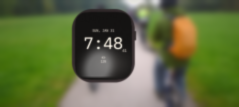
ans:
**7:48**
